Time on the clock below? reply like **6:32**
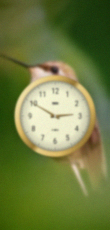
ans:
**2:50**
